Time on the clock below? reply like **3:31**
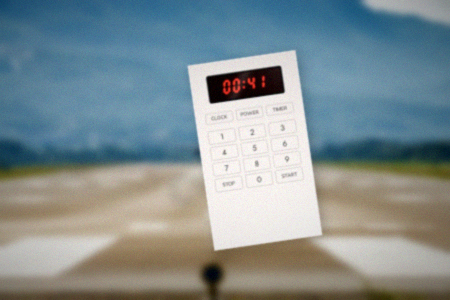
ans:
**0:41**
